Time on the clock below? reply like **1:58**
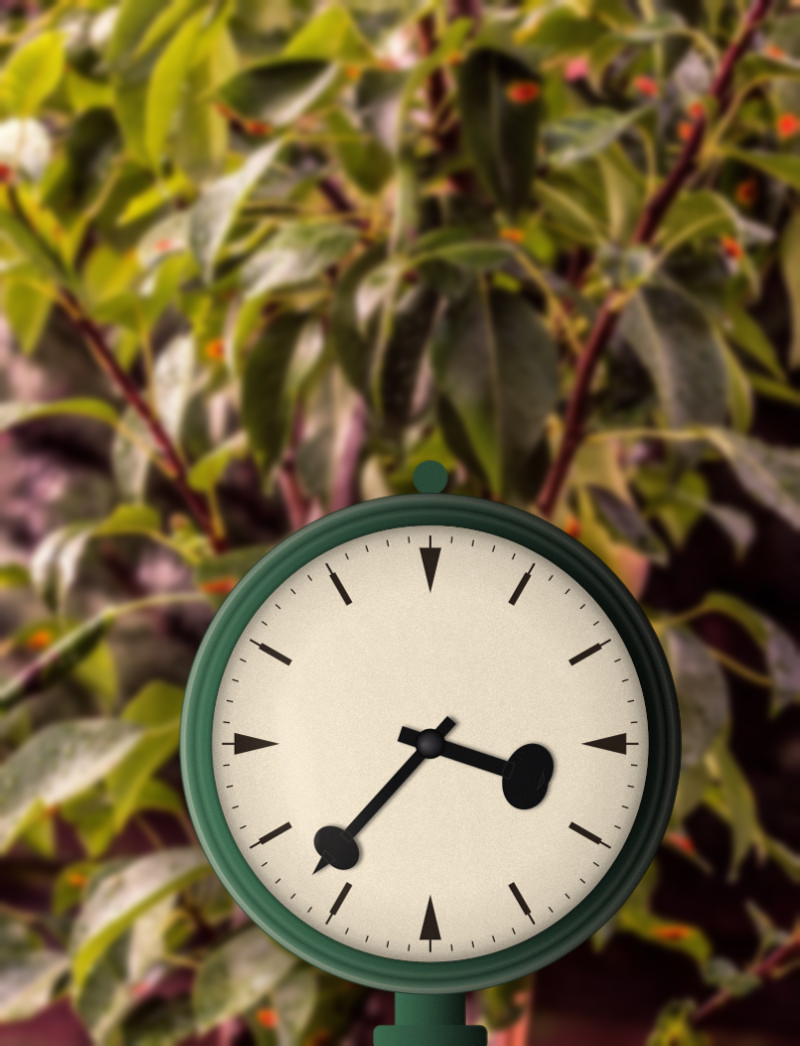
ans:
**3:37**
